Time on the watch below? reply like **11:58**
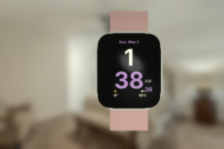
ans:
**1:38**
